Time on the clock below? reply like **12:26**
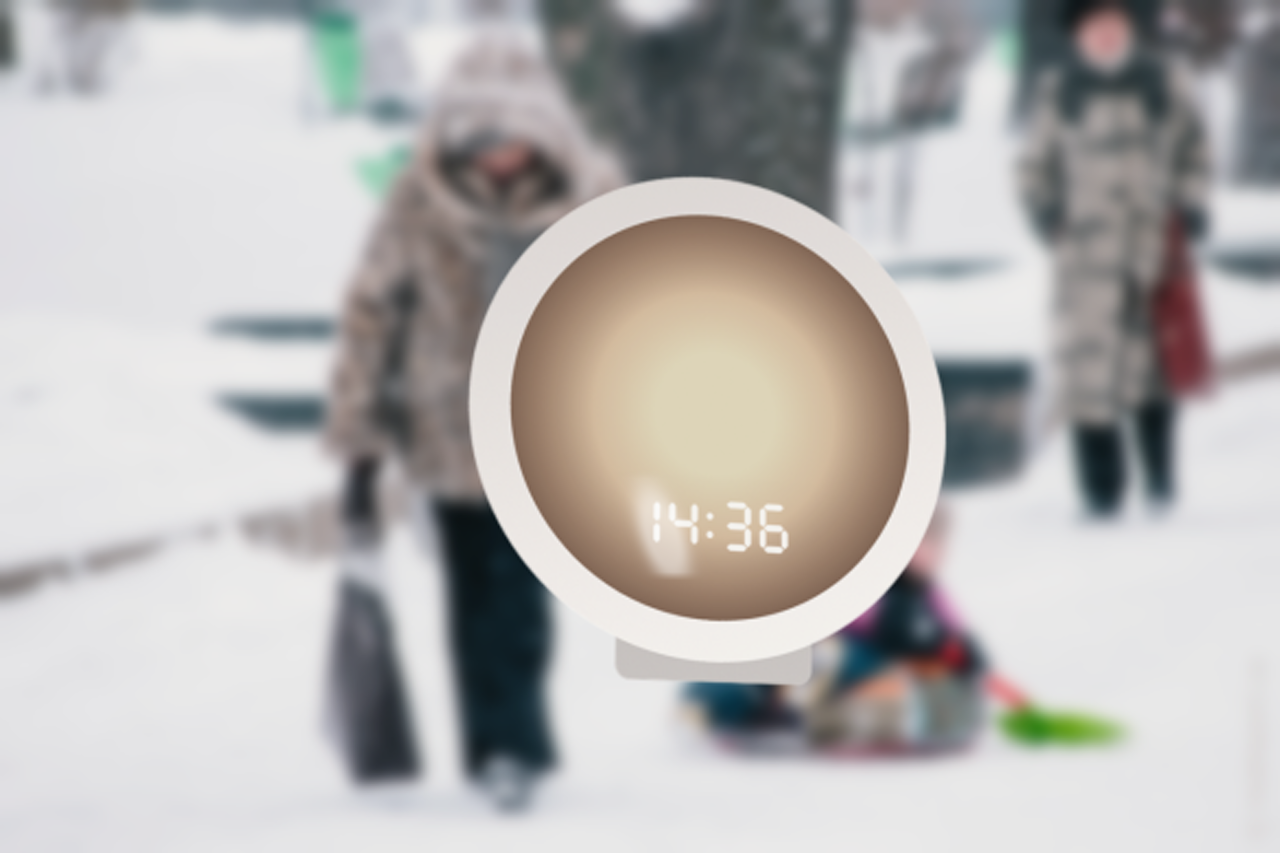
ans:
**14:36**
